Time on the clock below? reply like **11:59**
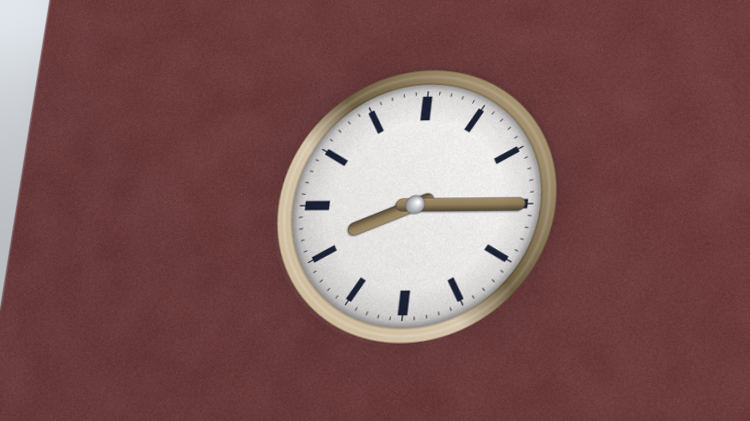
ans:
**8:15**
